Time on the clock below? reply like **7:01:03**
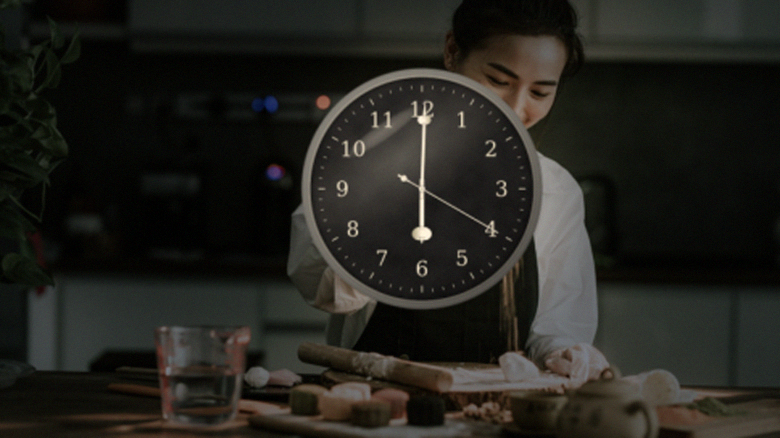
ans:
**6:00:20**
